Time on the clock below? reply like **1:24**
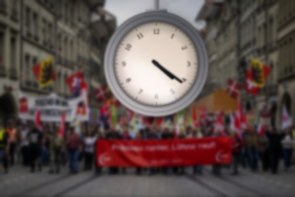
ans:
**4:21**
